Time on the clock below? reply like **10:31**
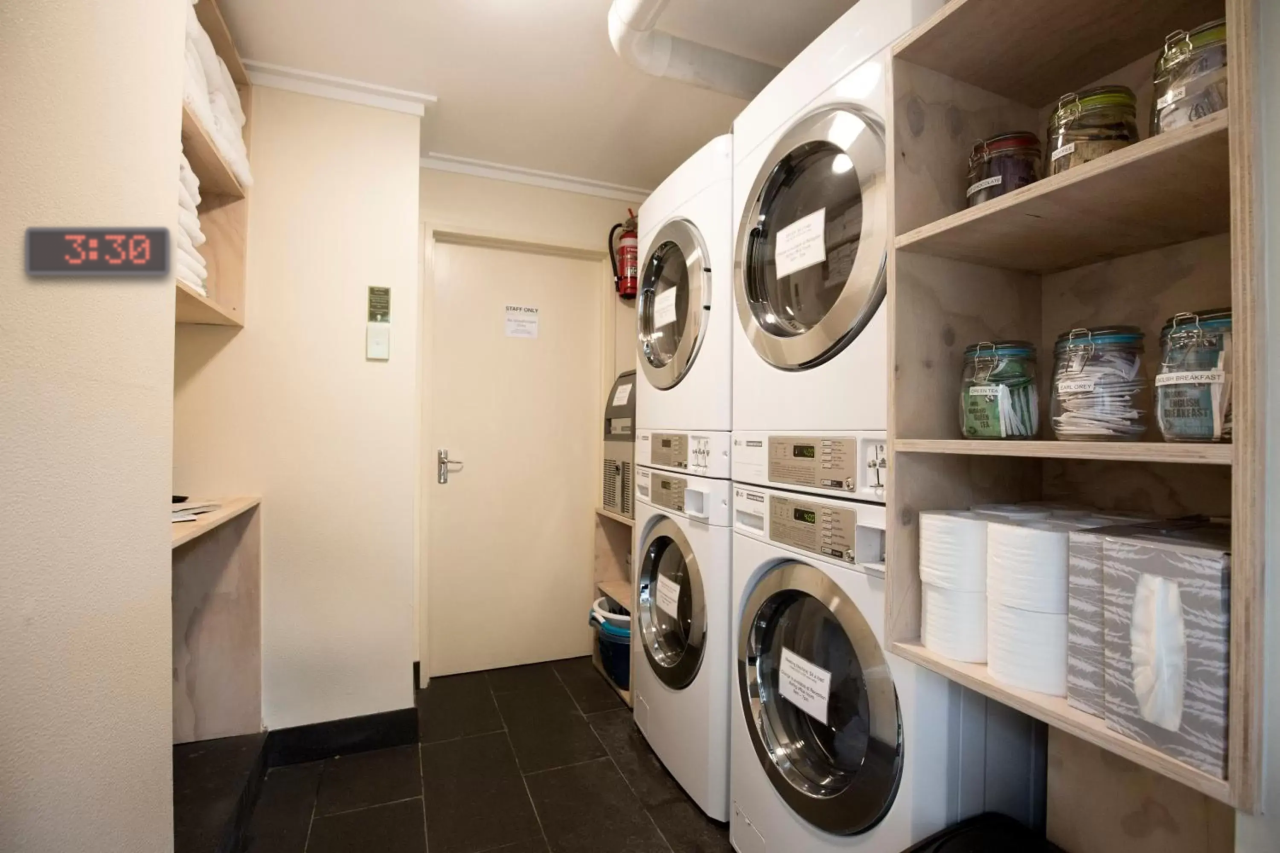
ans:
**3:30**
